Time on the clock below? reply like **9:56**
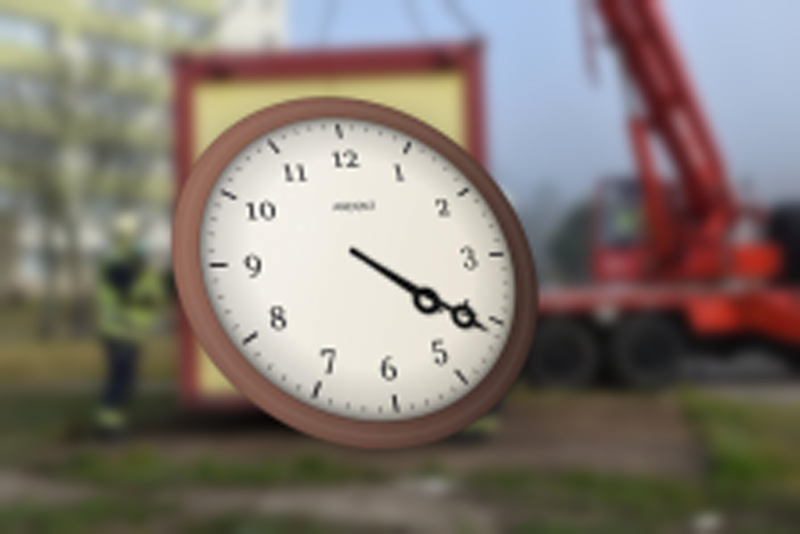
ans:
**4:21**
